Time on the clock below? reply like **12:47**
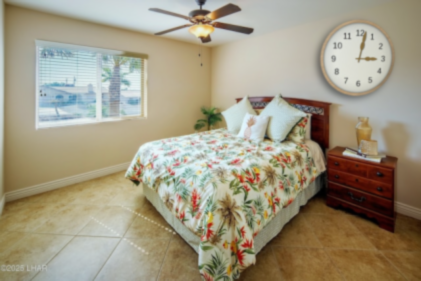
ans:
**3:02**
